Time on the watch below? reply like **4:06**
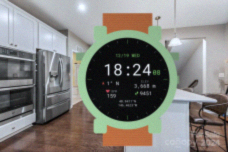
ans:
**18:24**
